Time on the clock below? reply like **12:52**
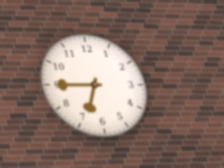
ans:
**6:45**
